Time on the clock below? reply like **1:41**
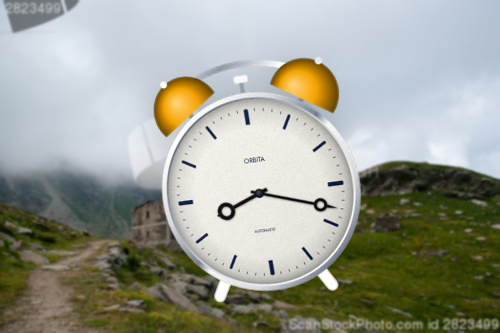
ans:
**8:18**
